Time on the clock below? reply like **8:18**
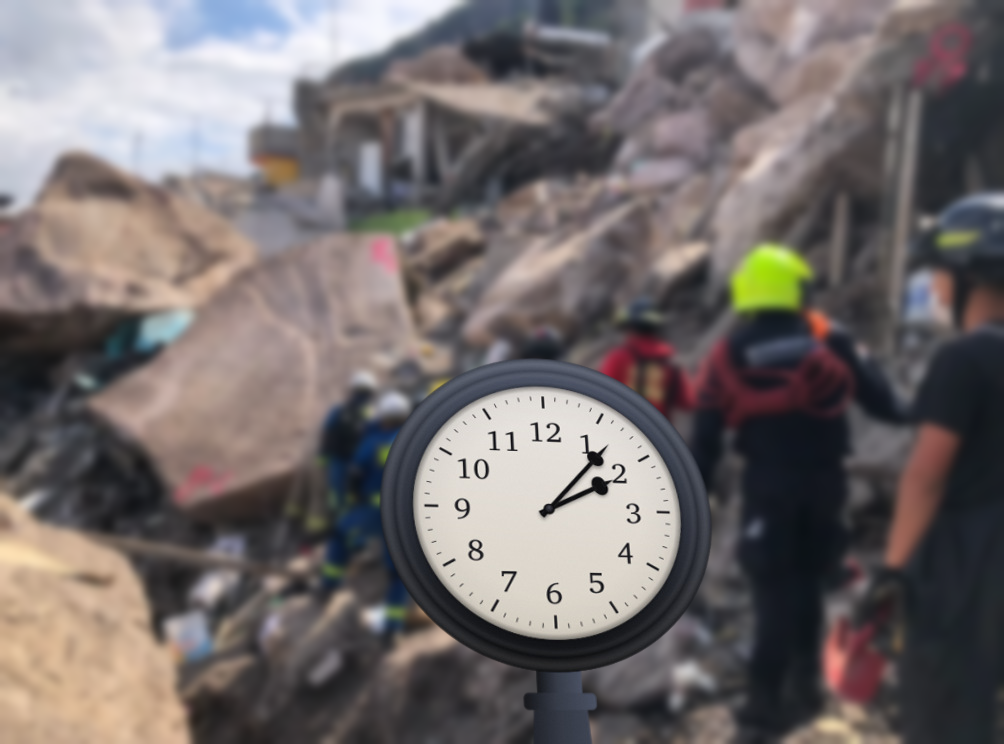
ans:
**2:07**
